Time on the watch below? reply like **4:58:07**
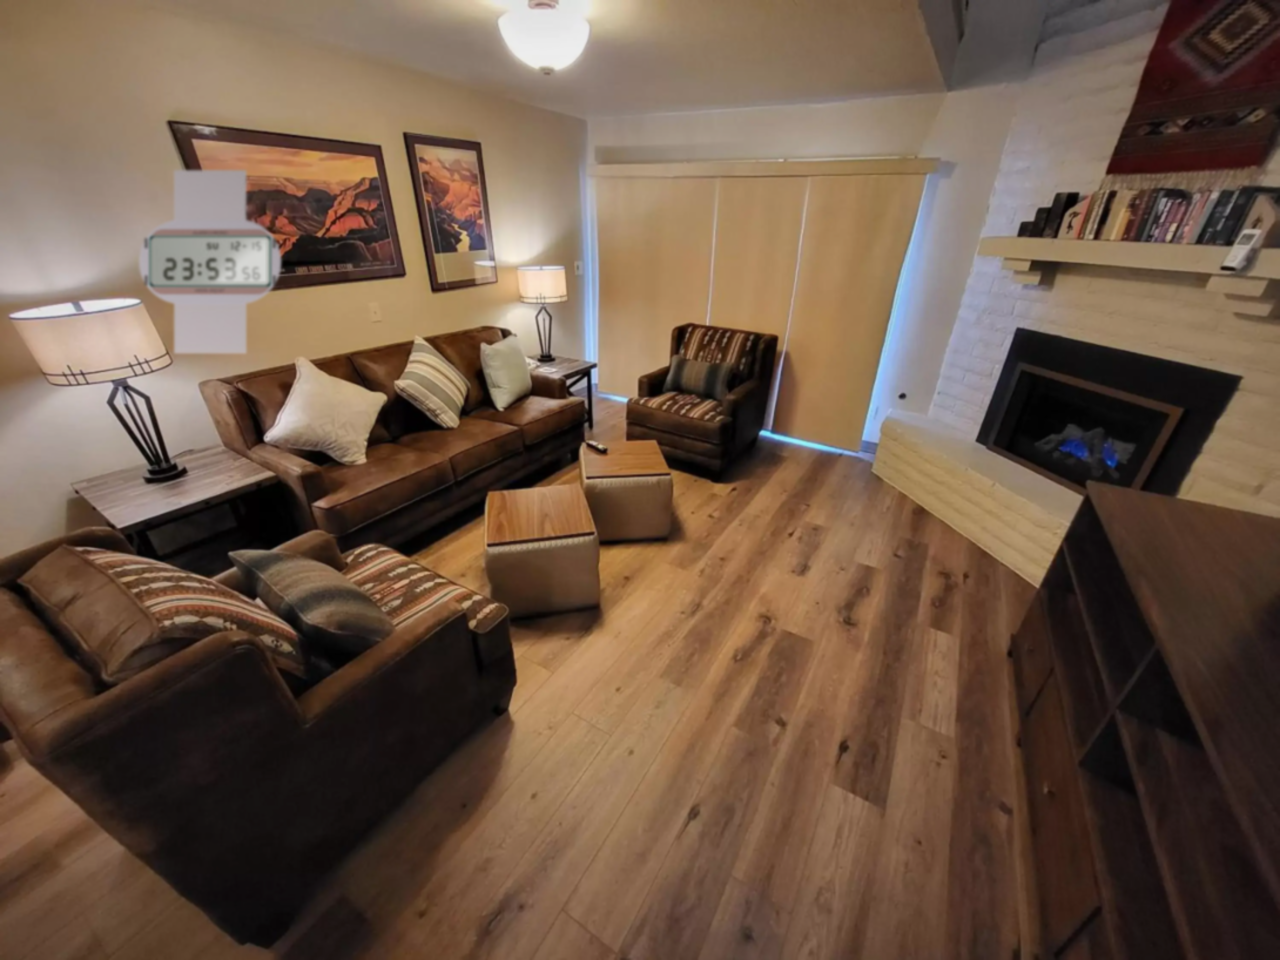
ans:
**23:53:56**
